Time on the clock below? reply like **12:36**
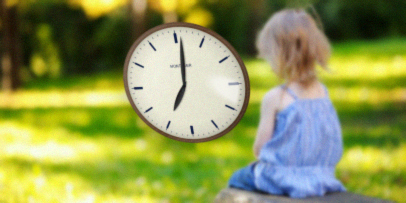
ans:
**7:01**
